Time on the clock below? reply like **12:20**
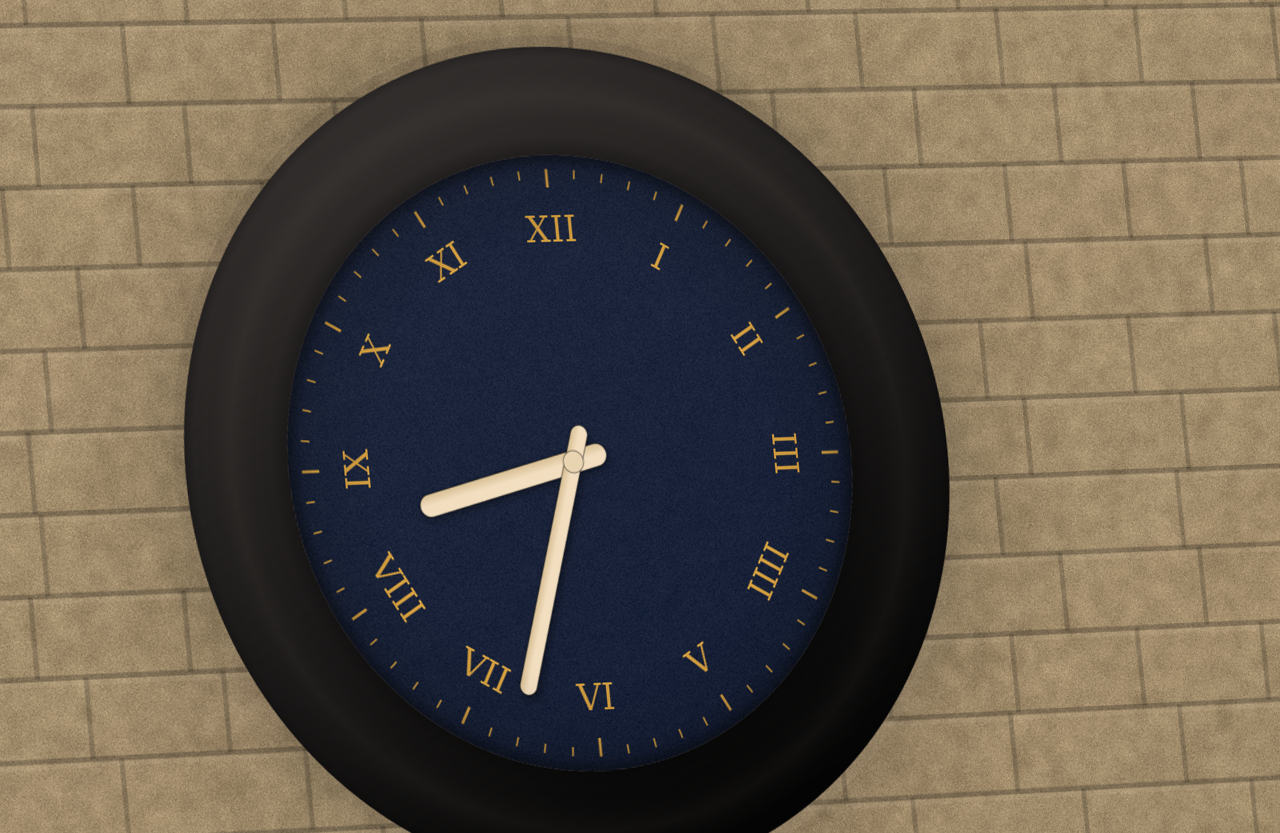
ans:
**8:33**
